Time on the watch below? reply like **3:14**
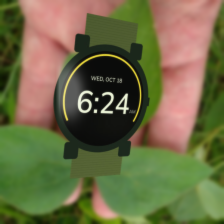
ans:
**6:24**
